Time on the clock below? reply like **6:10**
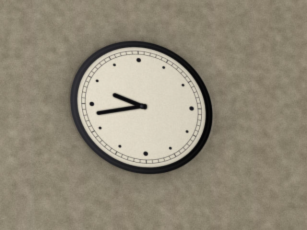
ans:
**9:43**
